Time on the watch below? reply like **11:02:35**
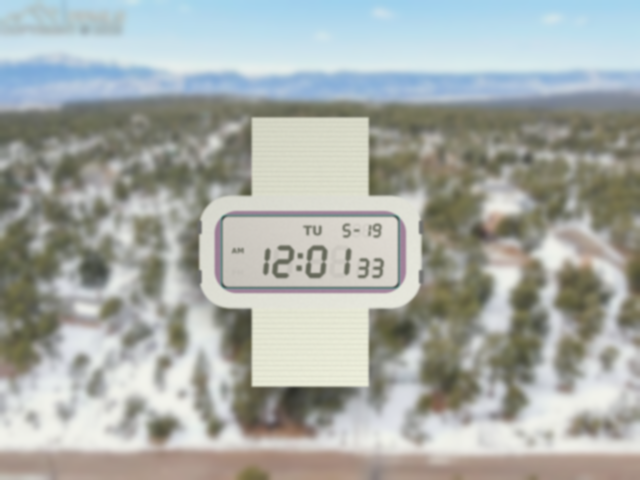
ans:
**12:01:33**
